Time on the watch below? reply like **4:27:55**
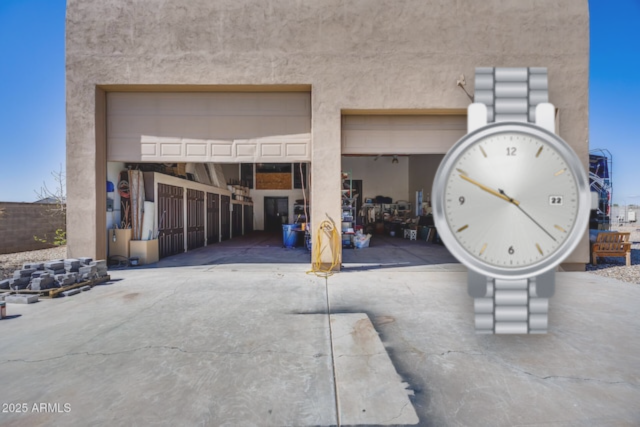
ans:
**9:49:22**
